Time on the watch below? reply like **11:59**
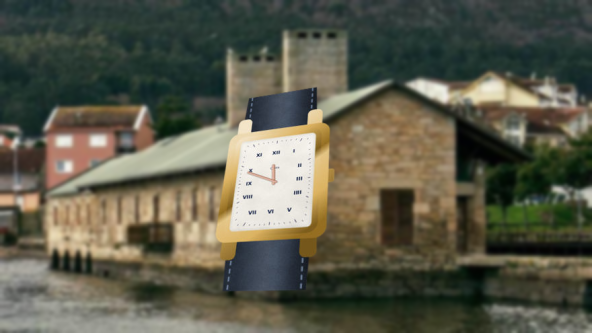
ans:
**11:49**
